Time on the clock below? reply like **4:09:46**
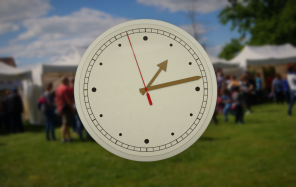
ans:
**1:12:57**
